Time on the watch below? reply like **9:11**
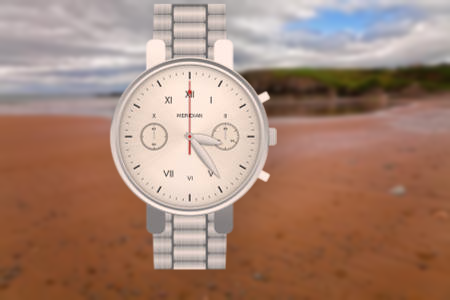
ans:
**3:24**
